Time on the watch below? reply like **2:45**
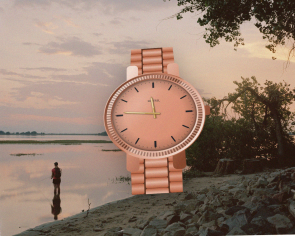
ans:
**11:46**
